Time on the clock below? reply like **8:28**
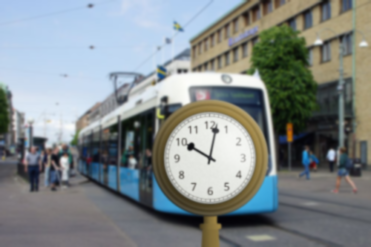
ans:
**10:02**
